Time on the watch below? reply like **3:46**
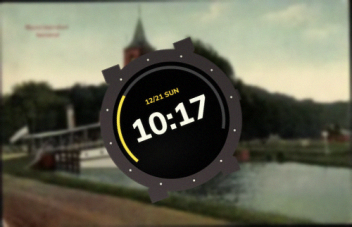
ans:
**10:17**
